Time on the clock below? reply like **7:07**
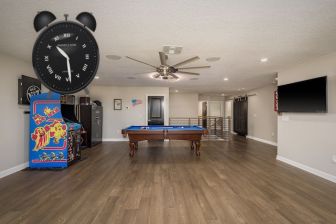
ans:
**10:29**
